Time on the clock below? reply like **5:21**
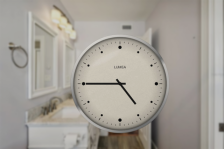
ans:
**4:45**
